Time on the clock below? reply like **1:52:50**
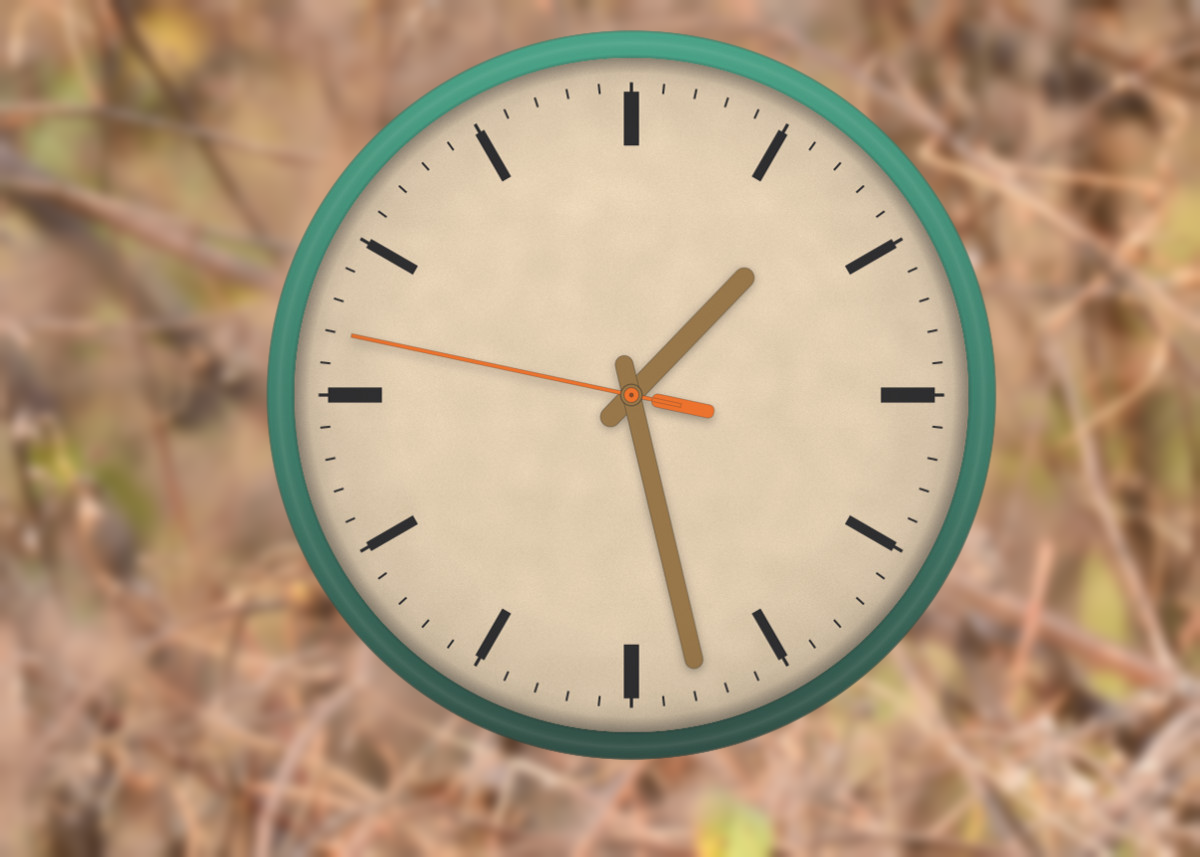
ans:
**1:27:47**
